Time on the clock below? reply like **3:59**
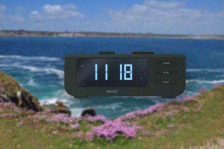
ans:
**11:18**
